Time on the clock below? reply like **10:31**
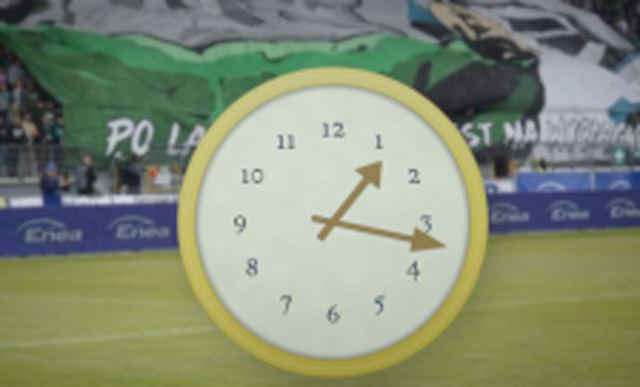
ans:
**1:17**
